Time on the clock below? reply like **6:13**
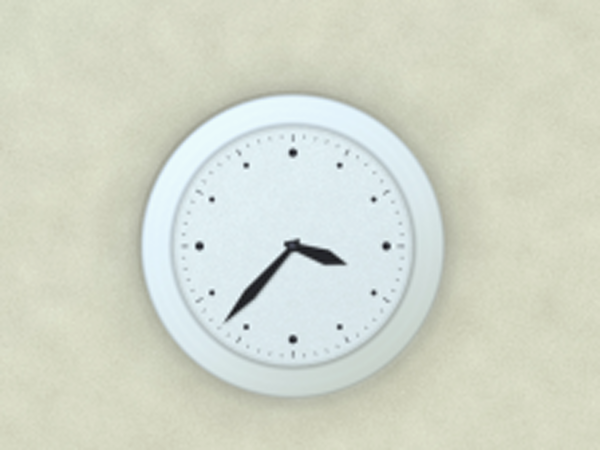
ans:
**3:37**
